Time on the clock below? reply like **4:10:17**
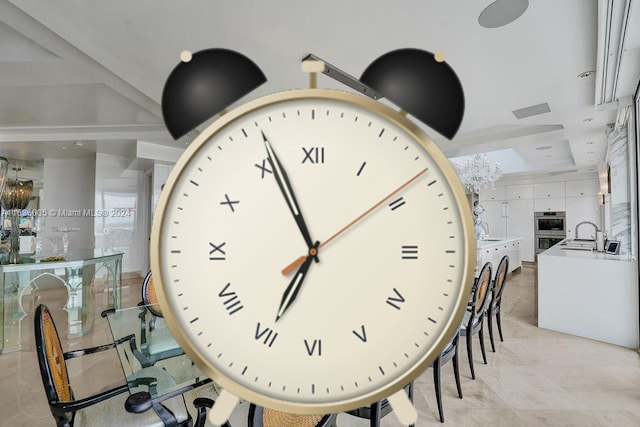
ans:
**6:56:09**
